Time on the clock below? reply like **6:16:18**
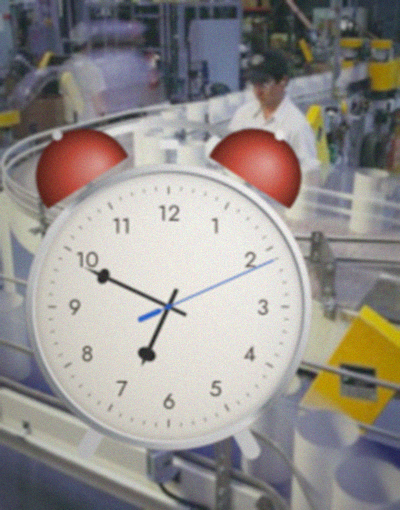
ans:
**6:49:11**
